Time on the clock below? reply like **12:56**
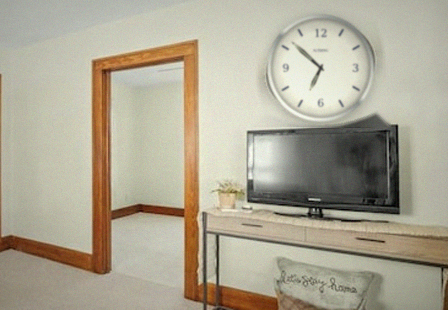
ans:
**6:52**
